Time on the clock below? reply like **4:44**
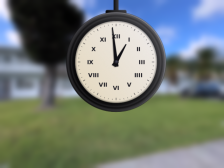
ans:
**12:59**
